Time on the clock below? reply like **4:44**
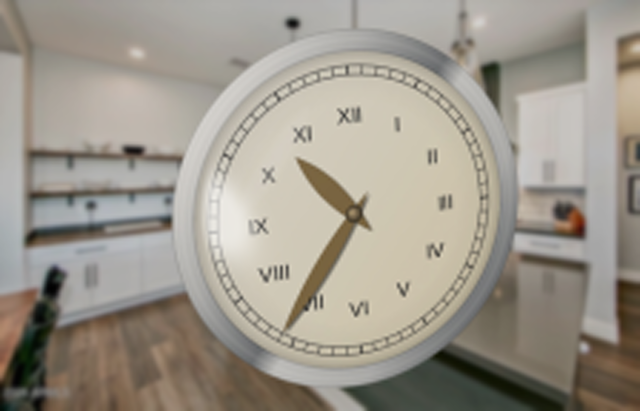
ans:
**10:36**
